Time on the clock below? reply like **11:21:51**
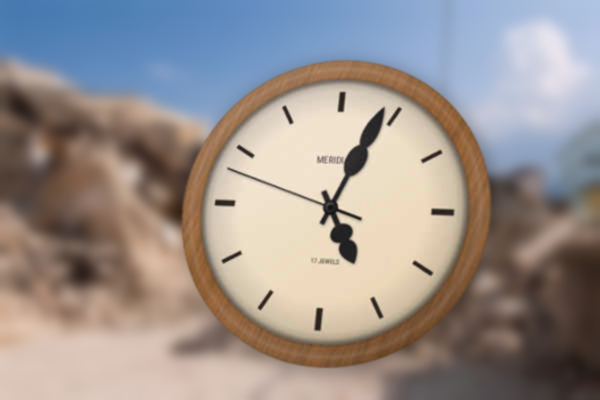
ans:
**5:03:48**
